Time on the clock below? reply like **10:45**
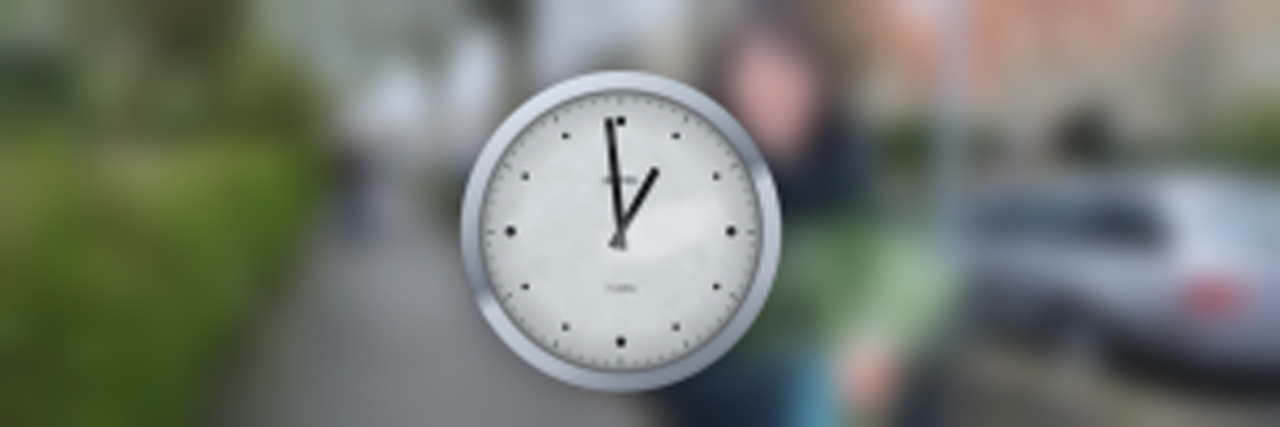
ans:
**12:59**
